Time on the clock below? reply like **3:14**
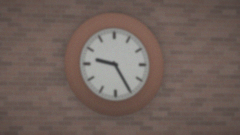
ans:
**9:25**
